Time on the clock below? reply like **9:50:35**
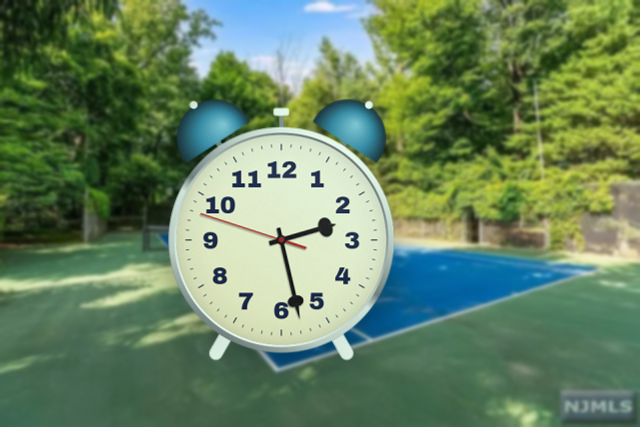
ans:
**2:27:48**
